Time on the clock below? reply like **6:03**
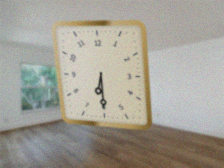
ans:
**6:30**
